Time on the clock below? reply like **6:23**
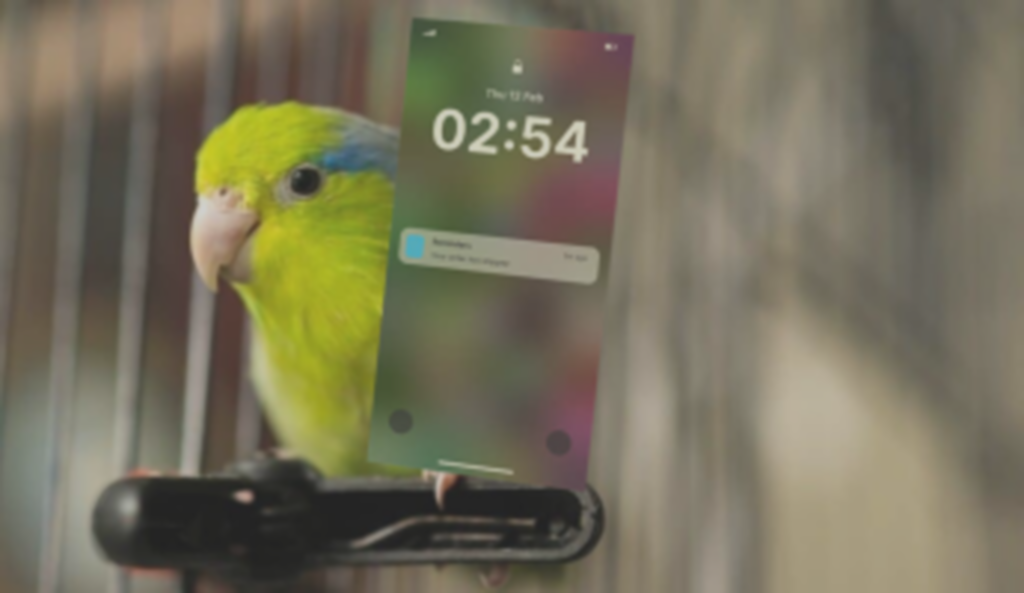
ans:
**2:54**
